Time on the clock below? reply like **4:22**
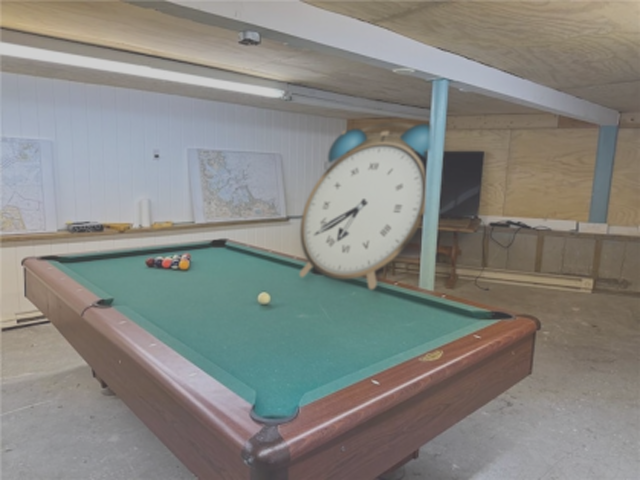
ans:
**6:39**
